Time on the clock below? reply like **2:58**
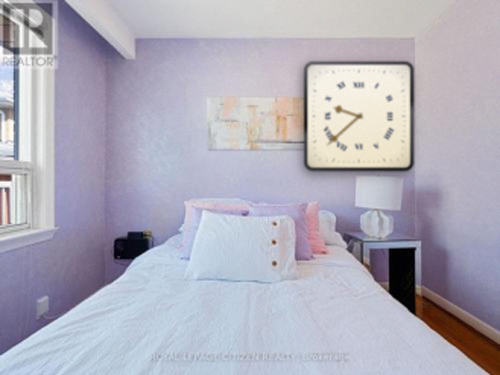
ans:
**9:38**
